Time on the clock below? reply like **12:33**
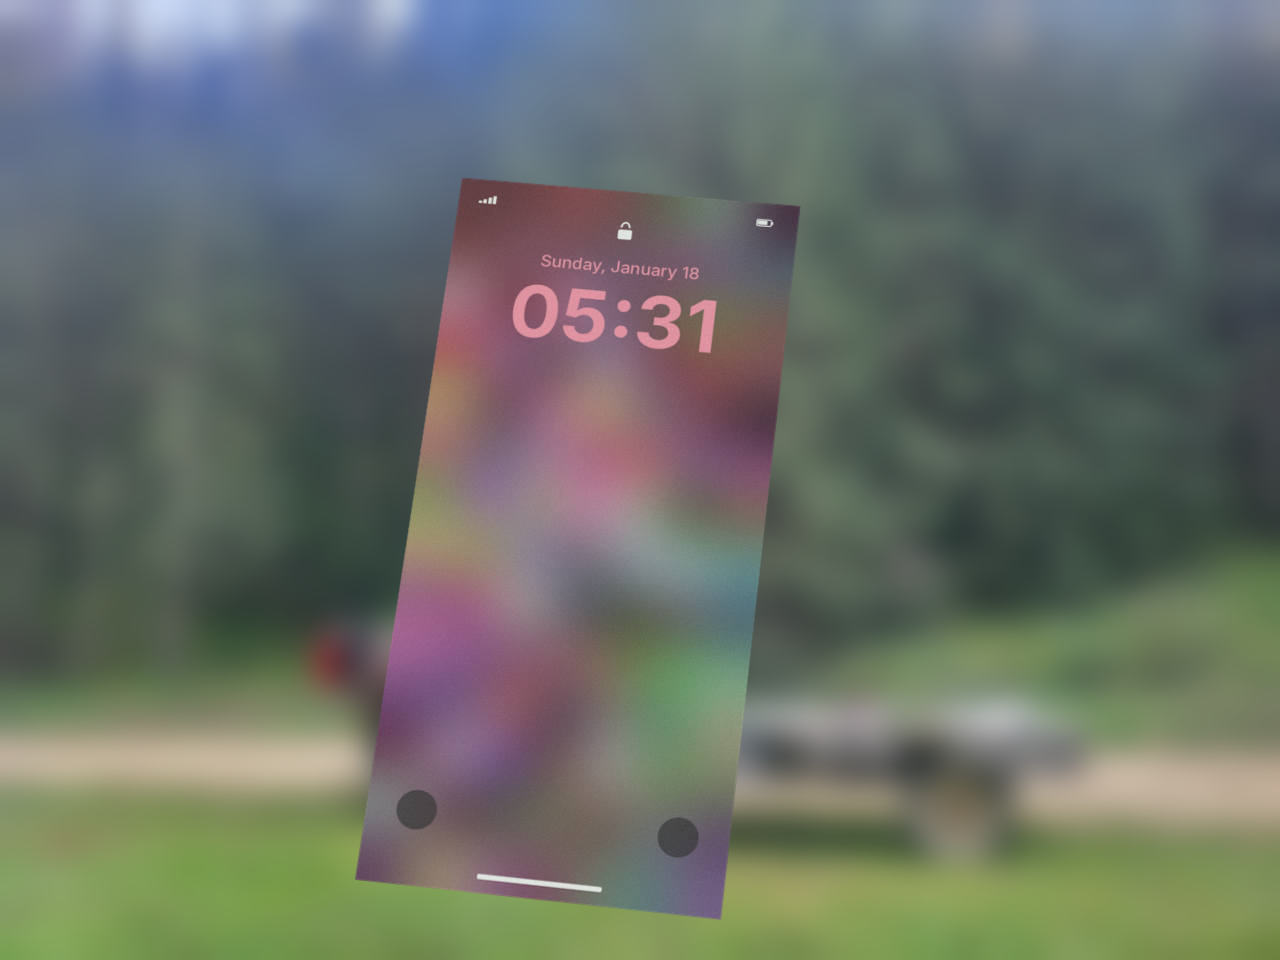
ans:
**5:31**
